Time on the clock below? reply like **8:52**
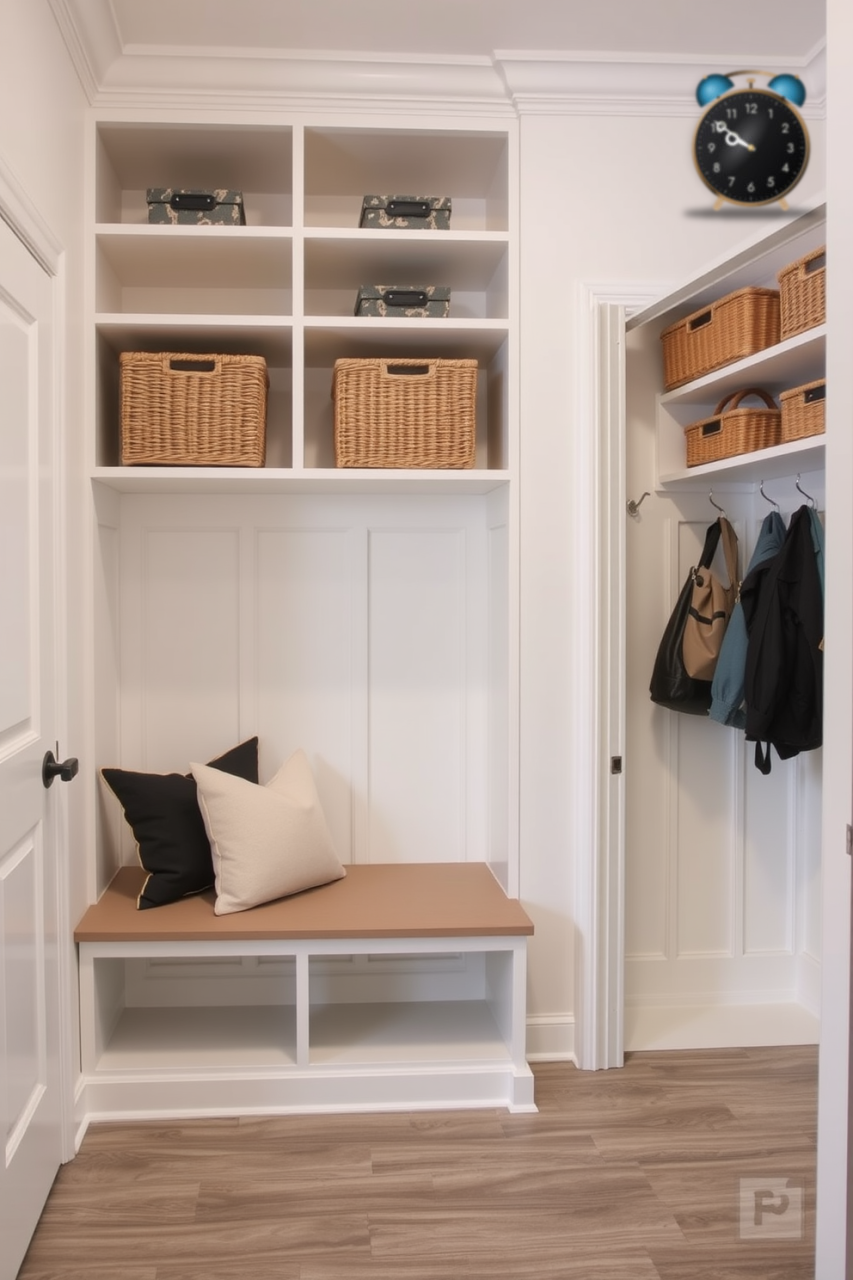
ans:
**9:51**
